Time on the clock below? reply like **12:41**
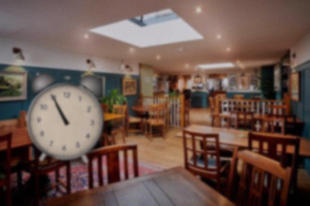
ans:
**10:55**
